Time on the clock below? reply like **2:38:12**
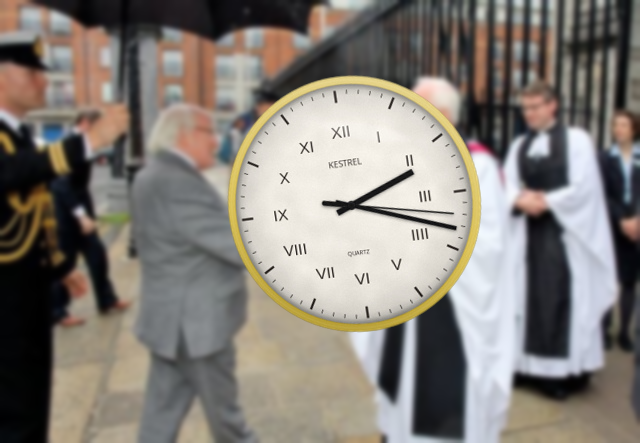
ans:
**2:18:17**
